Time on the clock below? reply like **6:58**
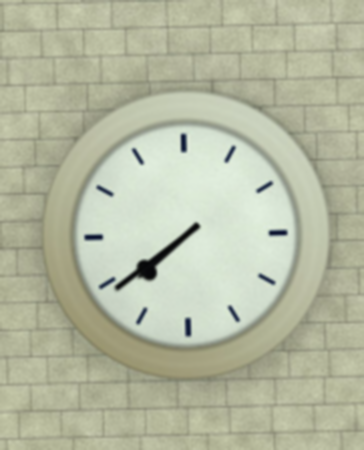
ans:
**7:39**
